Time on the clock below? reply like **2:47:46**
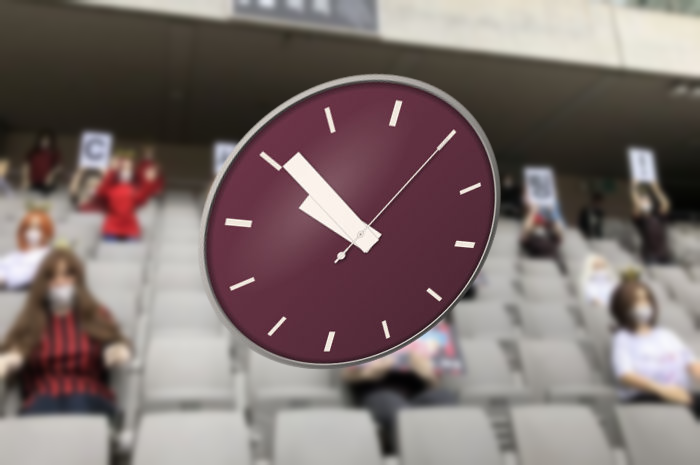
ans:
**9:51:05**
